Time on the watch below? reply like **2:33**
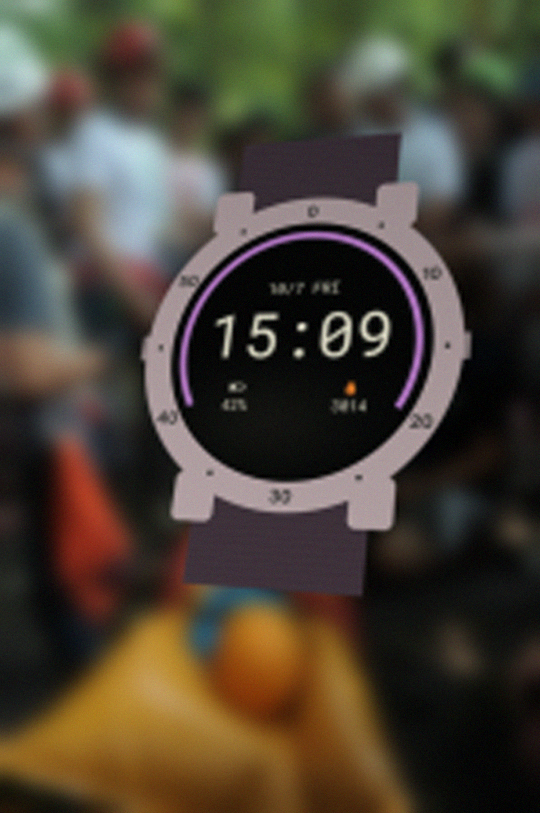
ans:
**15:09**
